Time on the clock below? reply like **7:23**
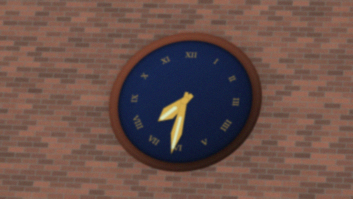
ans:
**7:31**
